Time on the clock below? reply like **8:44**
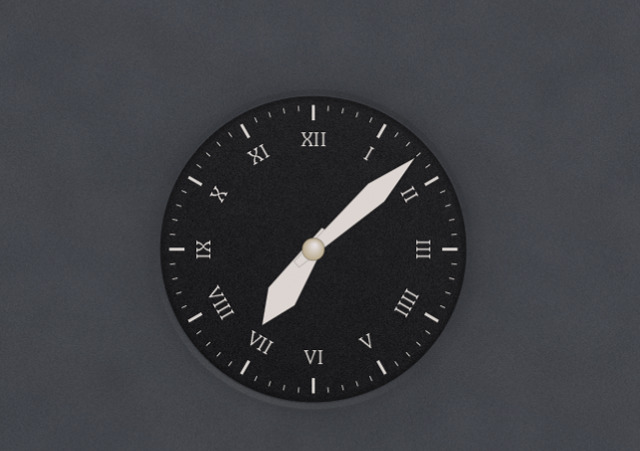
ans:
**7:08**
